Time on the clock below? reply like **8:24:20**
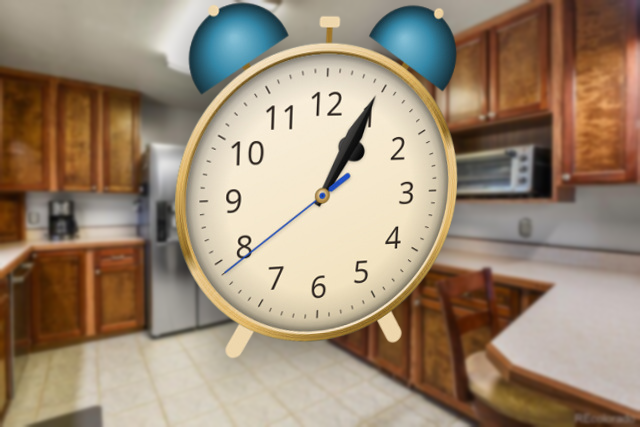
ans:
**1:04:39**
